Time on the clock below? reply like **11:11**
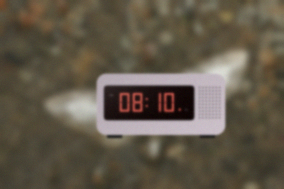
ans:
**8:10**
